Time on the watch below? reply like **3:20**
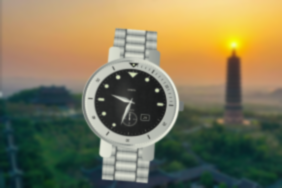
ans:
**9:33**
